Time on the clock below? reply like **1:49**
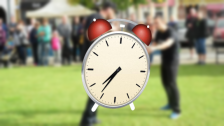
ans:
**7:36**
